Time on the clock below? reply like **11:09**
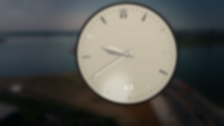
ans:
**9:40**
